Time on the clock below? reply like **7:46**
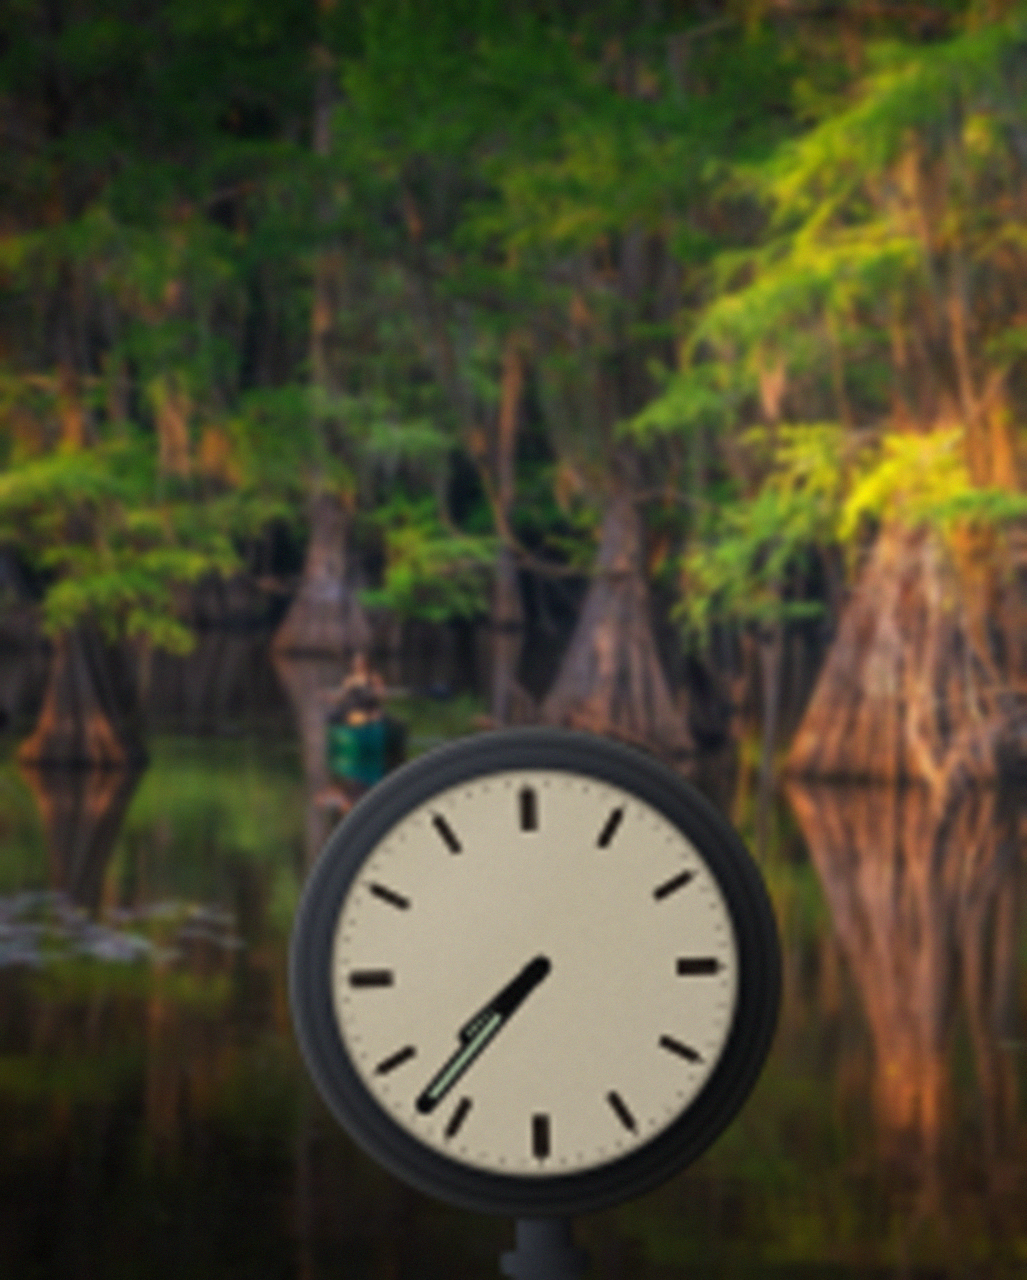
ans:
**7:37**
